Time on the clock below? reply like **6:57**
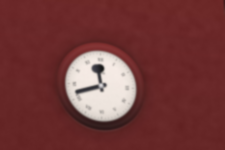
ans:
**11:42**
